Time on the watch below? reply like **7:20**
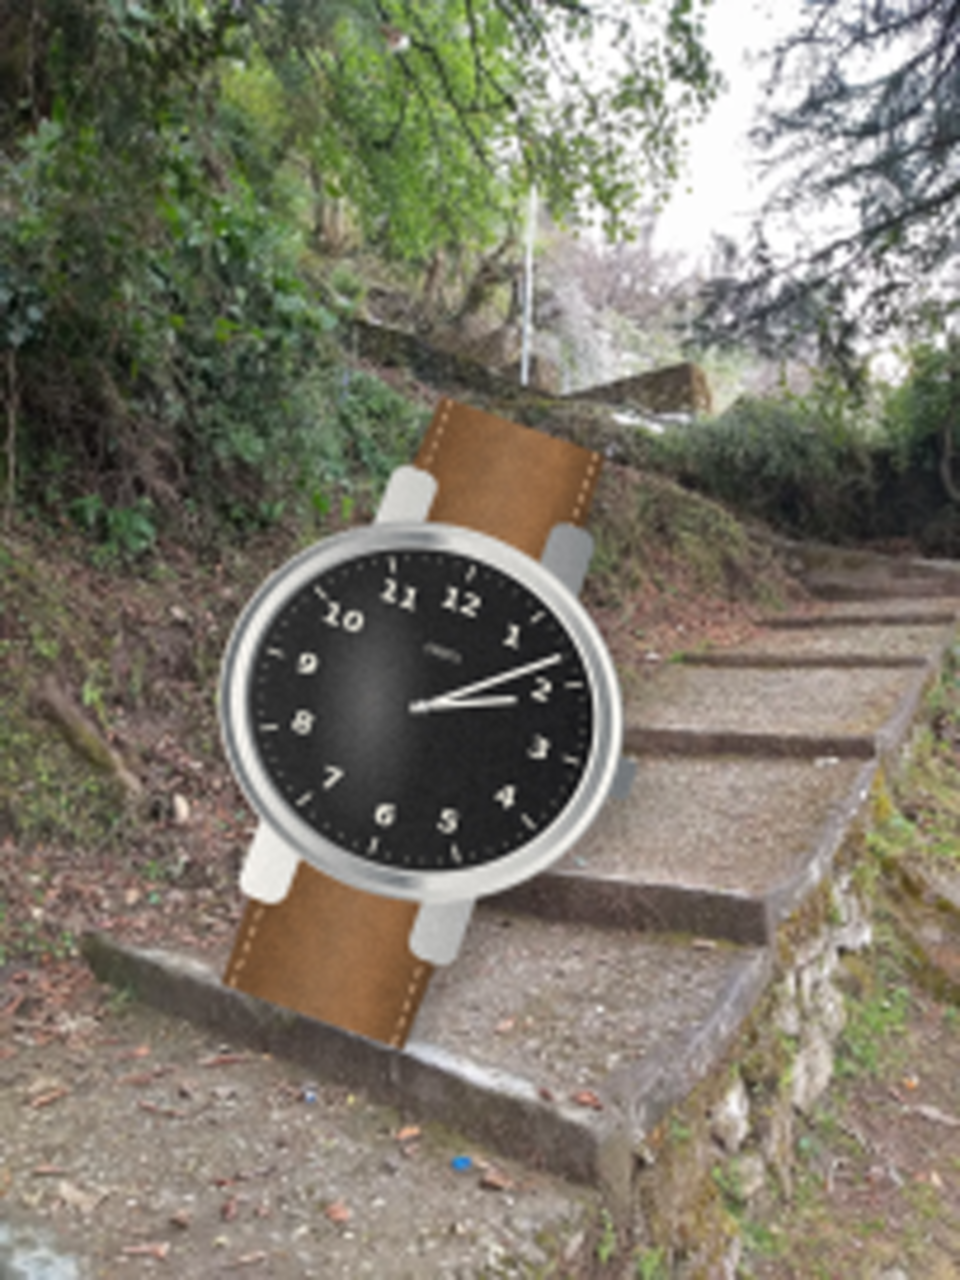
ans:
**2:08**
